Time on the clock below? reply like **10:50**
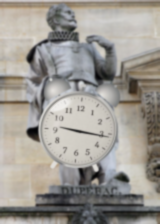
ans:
**9:16**
